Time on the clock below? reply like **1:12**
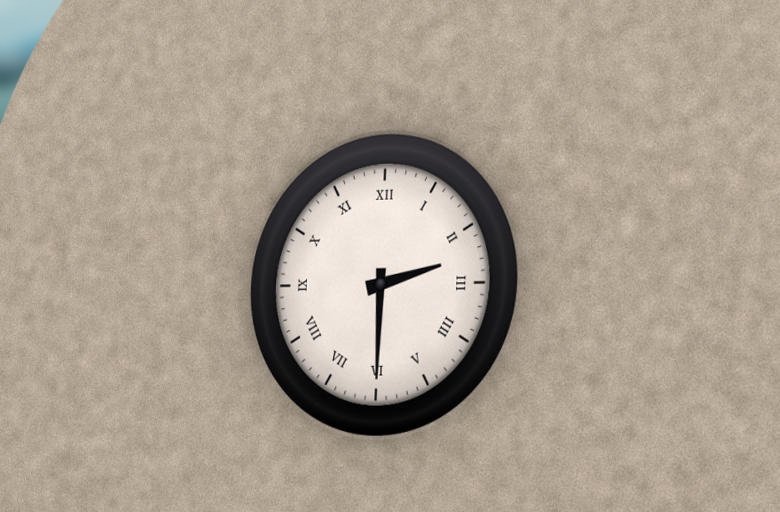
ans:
**2:30**
